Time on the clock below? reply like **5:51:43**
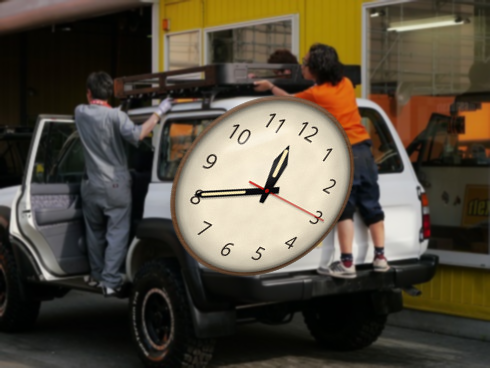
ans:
**11:40:15**
